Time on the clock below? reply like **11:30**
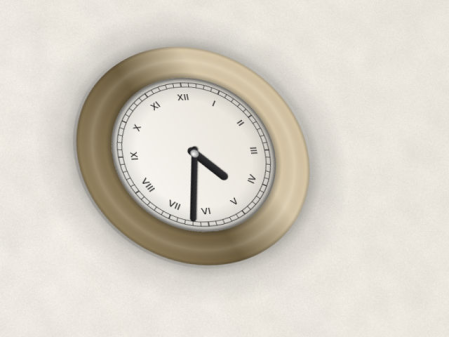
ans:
**4:32**
